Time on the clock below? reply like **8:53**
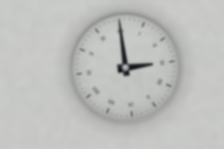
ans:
**3:00**
